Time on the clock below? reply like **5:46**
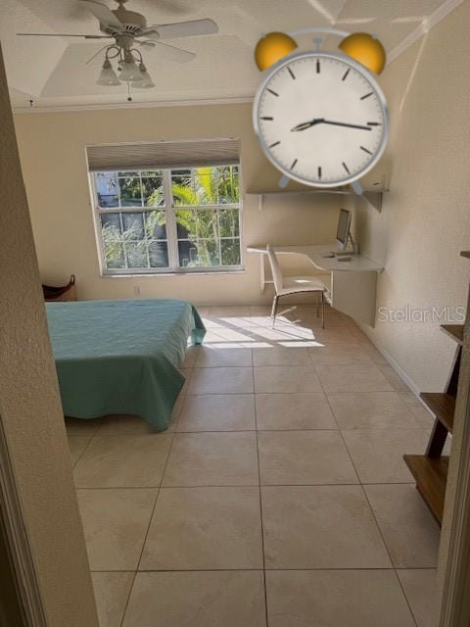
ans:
**8:16**
